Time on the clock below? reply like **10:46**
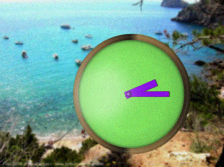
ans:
**2:15**
